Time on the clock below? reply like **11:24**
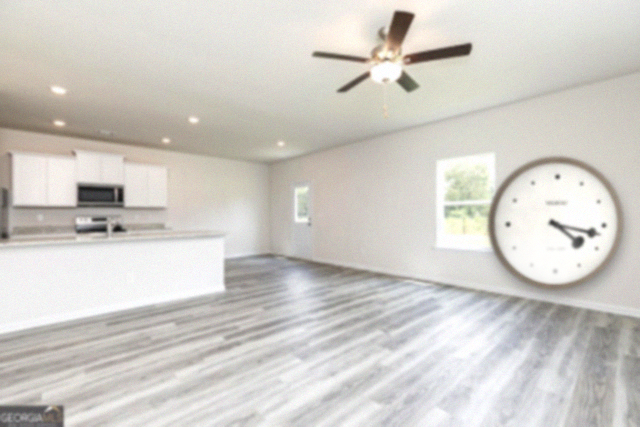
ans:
**4:17**
